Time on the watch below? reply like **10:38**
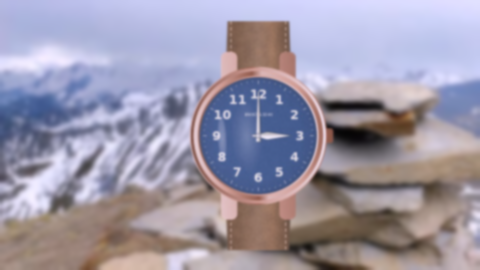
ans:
**3:00**
